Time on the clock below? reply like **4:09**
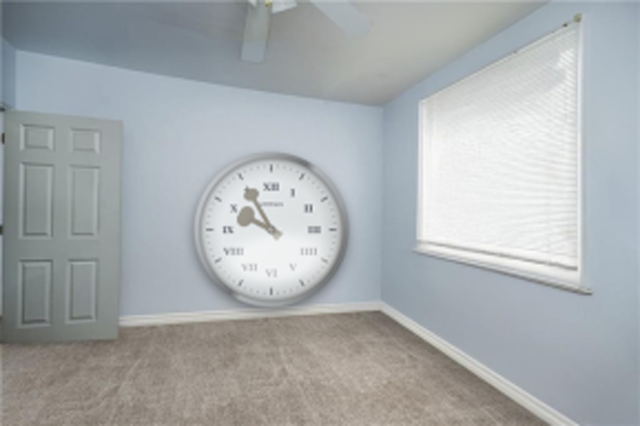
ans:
**9:55**
